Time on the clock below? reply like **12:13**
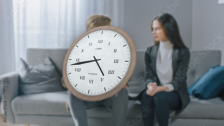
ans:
**4:43**
